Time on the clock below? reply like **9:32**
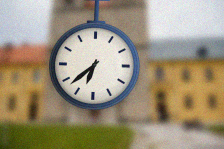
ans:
**6:38**
